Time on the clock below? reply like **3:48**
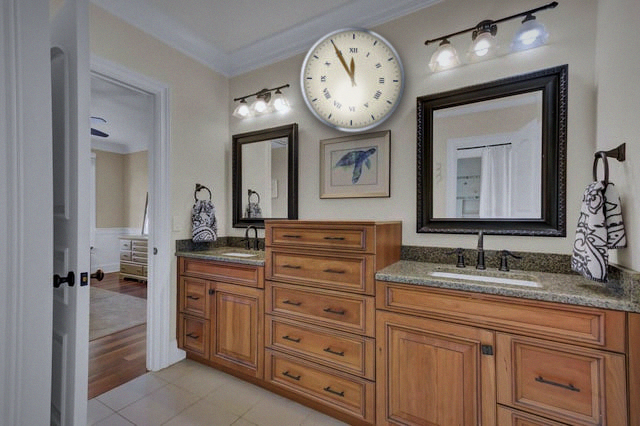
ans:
**11:55**
